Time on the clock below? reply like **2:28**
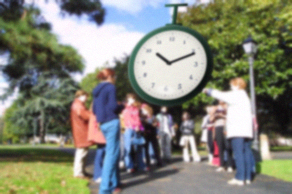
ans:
**10:11**
